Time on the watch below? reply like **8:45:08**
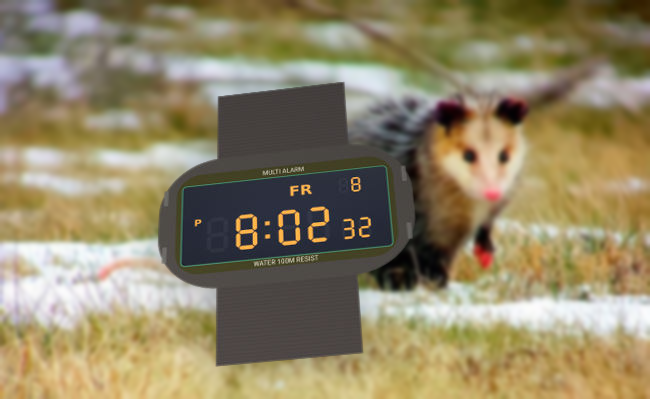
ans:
**8:02:32**
